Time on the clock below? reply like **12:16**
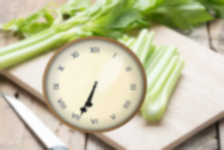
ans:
**6:34**
